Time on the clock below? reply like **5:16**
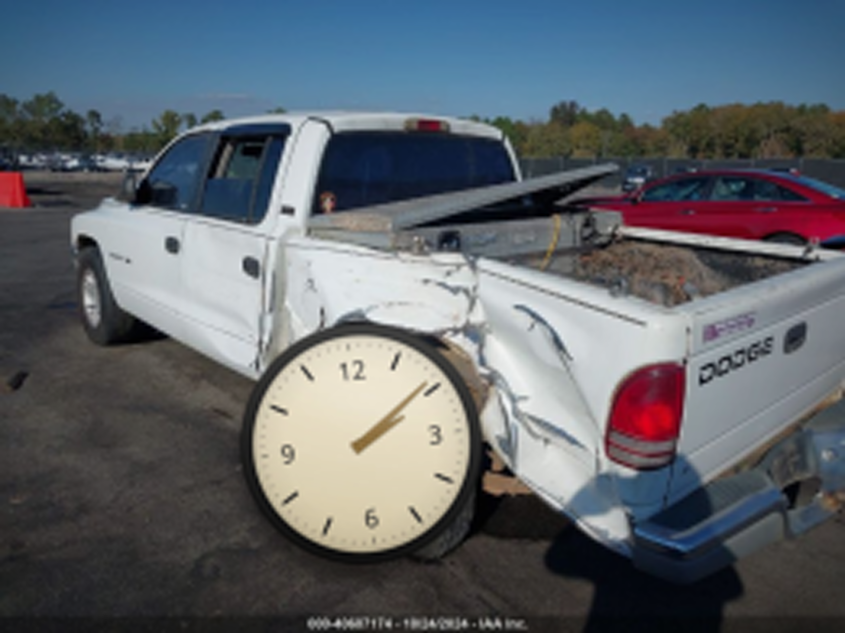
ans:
**2:09**
